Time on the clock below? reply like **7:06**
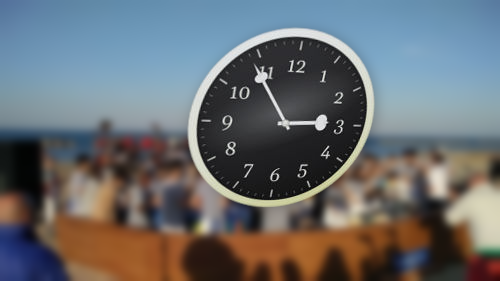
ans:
**2:54**
